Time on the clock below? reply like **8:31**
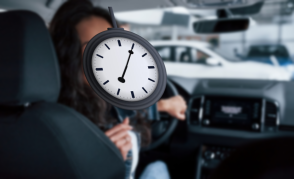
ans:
**7:05**
